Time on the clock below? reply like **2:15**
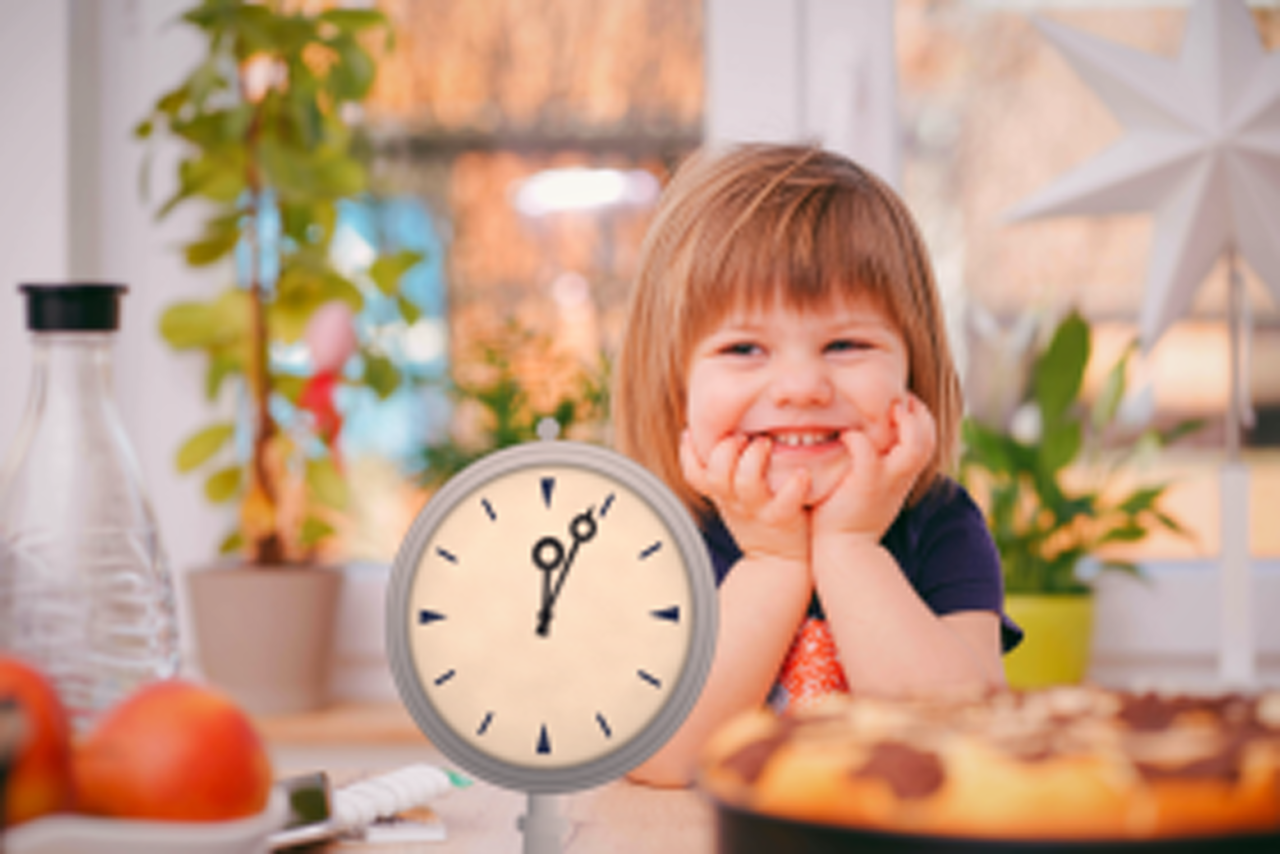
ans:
**12:04**
